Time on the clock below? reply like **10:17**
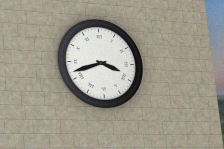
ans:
**3:42**
